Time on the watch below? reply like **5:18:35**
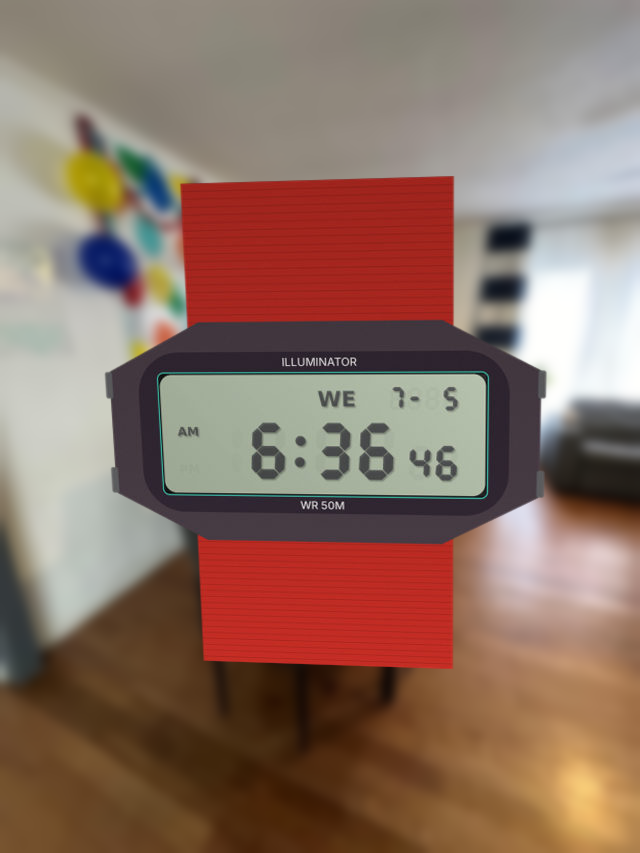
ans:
**6:36:46**
